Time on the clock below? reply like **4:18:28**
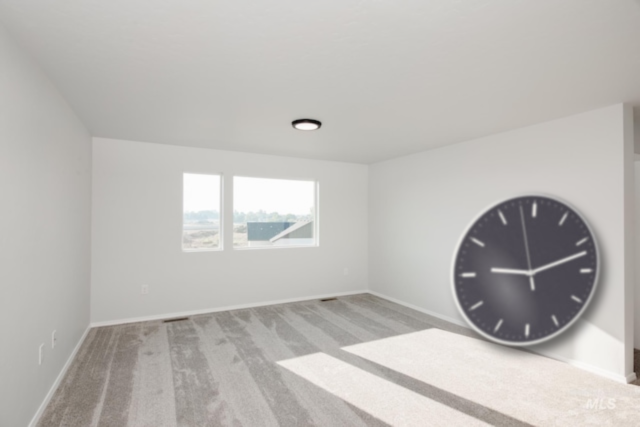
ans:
**9:11:58**
